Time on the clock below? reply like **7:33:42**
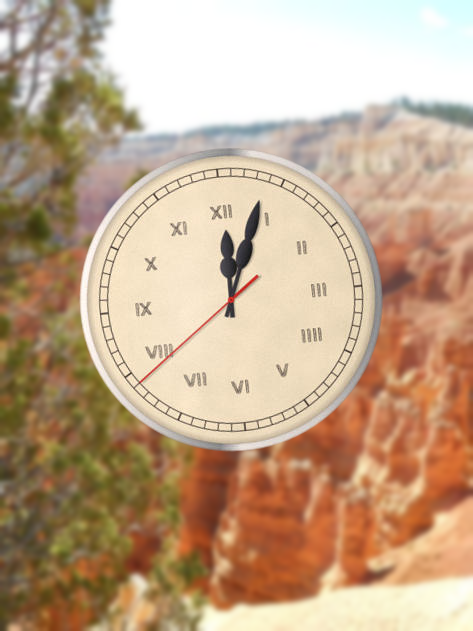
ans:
**12:03:39**
